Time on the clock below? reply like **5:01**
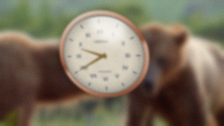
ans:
**9:40**
